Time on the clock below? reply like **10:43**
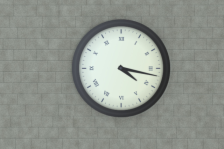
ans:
**4:17**
